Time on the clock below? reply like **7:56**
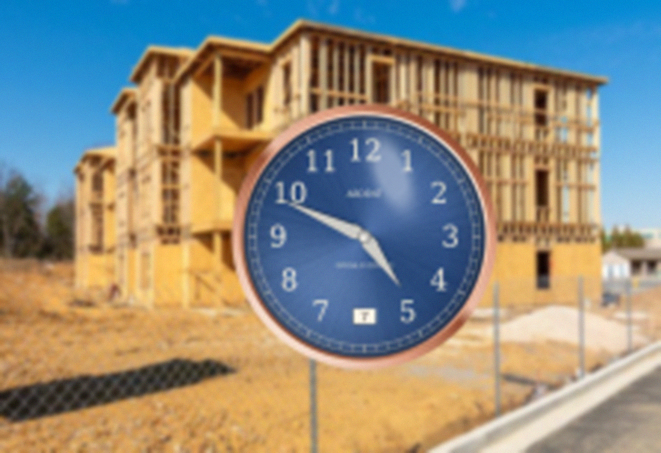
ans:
**4:49**
